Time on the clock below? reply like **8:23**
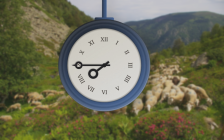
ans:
**7:45**
